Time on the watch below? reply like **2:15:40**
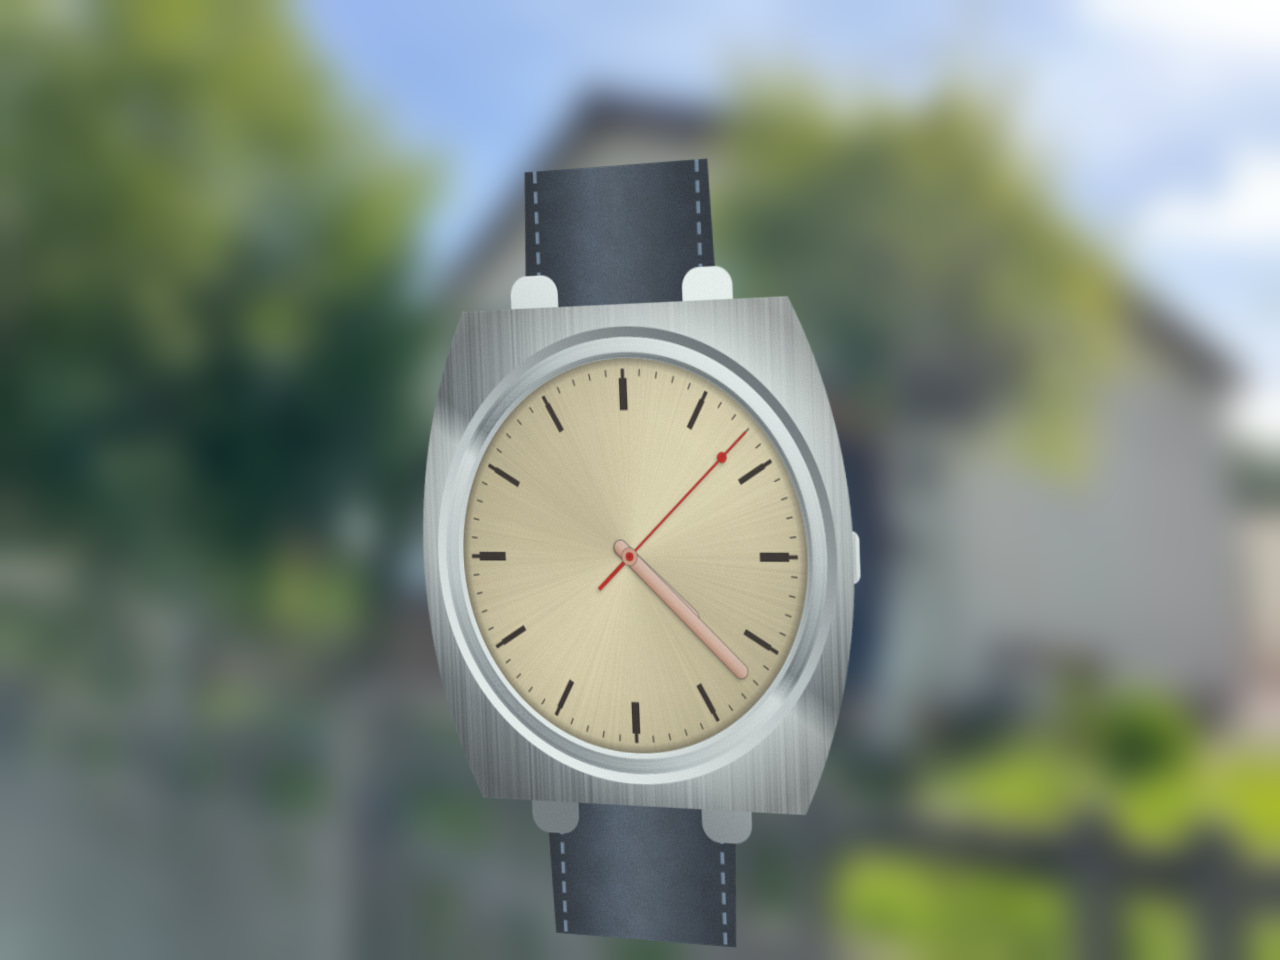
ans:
**4:22:08**
